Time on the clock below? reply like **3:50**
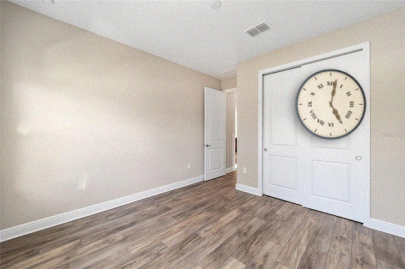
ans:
**5:02**
